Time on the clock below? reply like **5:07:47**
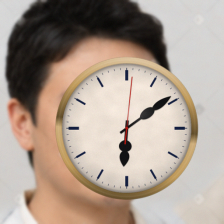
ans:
**6:09:01**
